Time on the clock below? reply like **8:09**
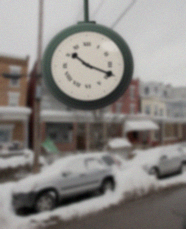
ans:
**10:19**
